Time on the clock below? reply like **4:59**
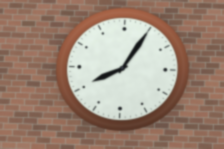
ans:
**8:05**
